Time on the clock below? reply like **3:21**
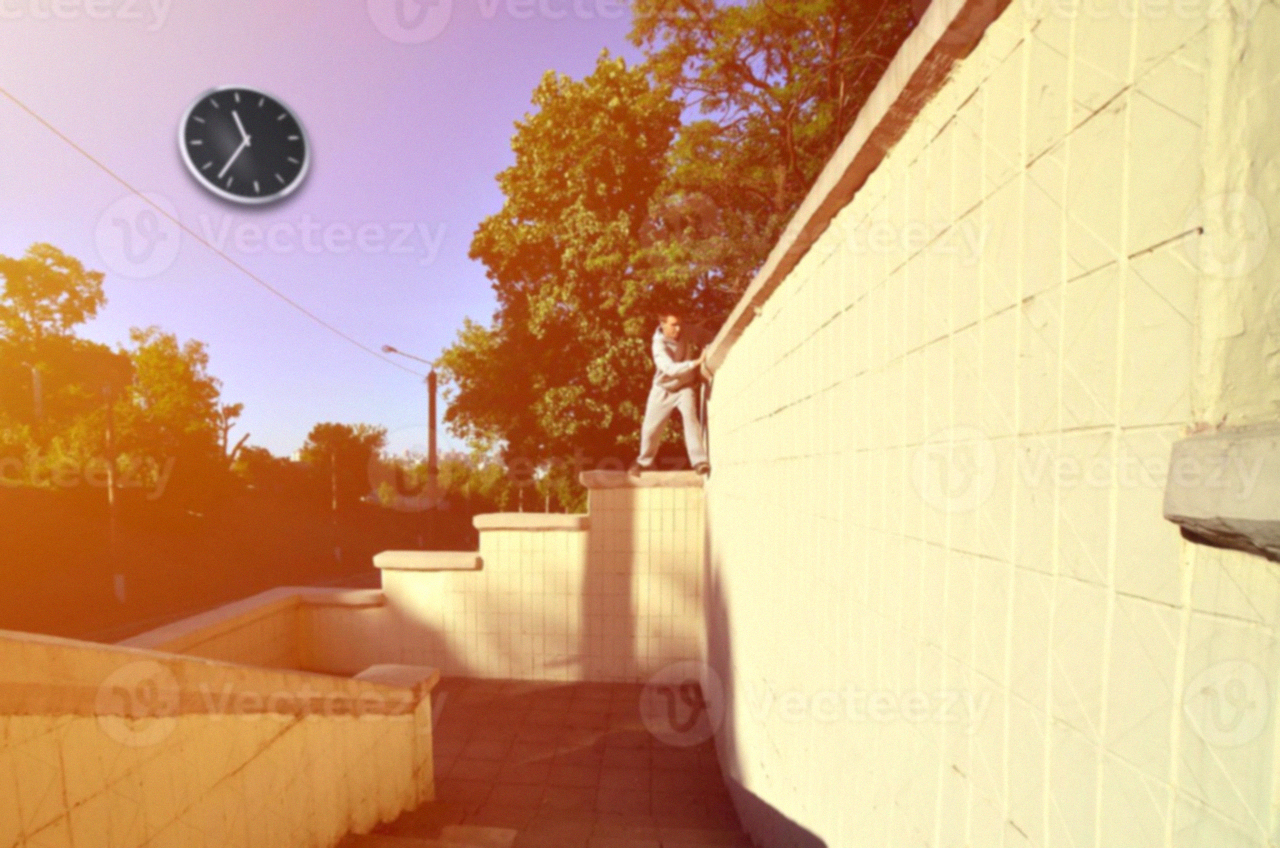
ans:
**11:37**
